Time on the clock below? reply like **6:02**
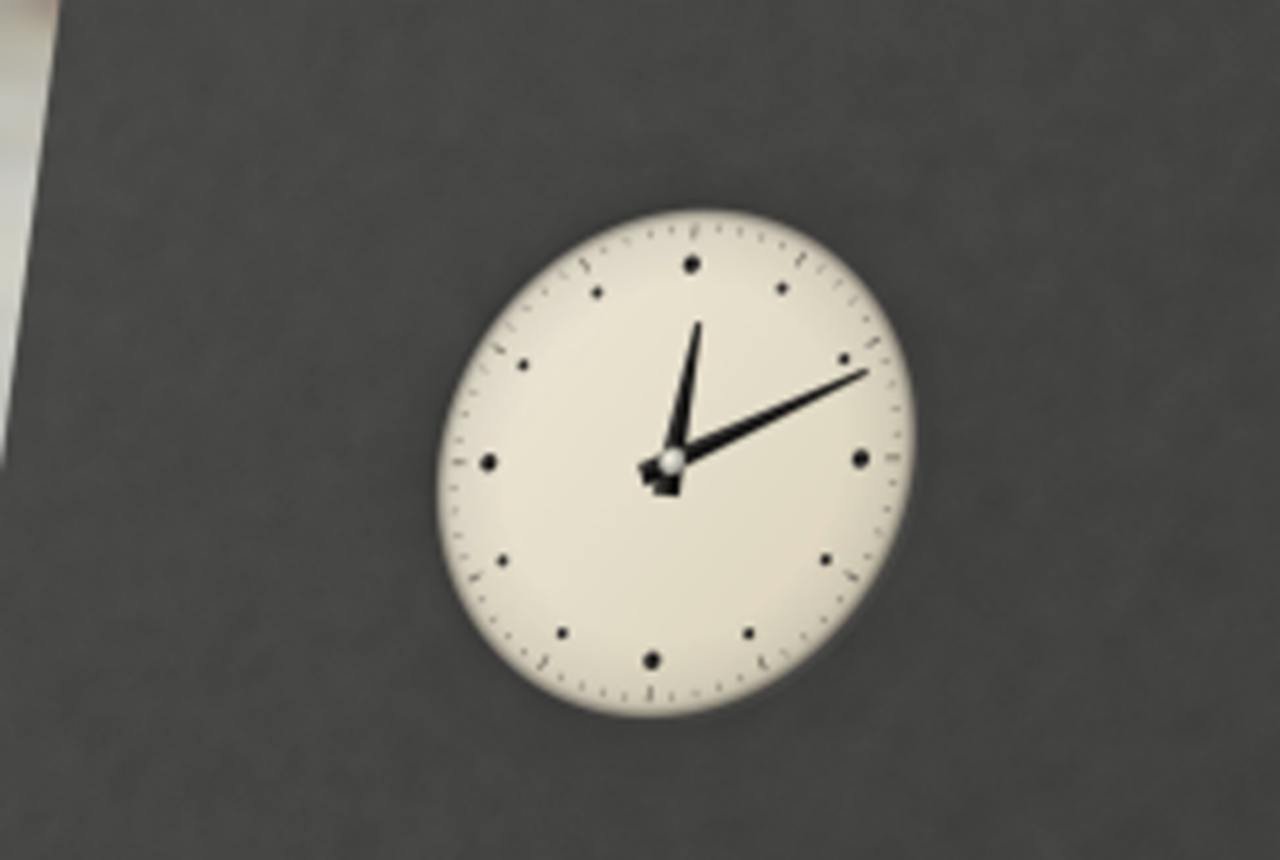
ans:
**12:11**
